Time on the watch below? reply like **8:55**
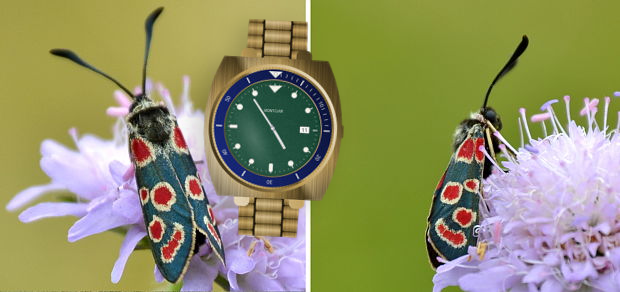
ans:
**4:54**
